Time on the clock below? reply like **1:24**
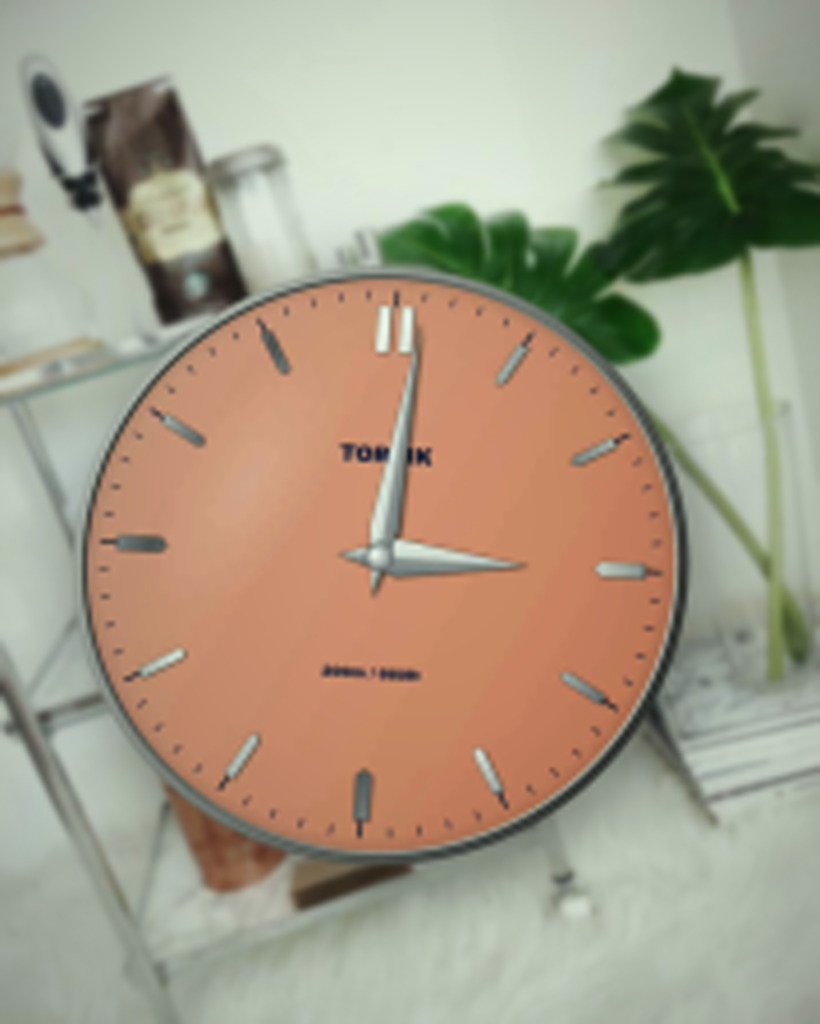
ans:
**3:01**
